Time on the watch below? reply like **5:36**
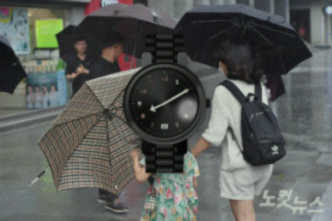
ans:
**8:10**
